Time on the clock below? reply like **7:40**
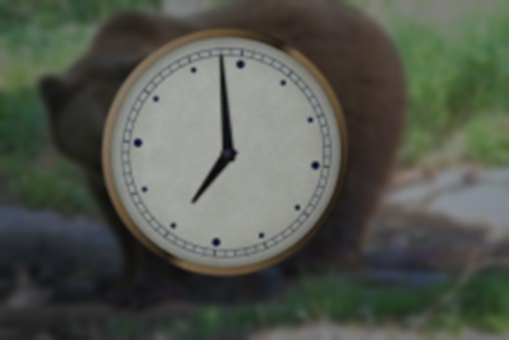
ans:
**6:58**
